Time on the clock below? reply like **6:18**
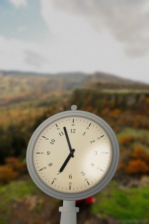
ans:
**6:57**
